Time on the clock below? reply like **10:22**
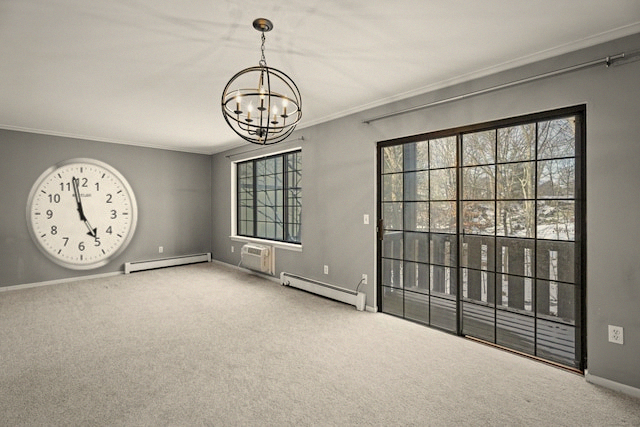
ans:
**4:58**
